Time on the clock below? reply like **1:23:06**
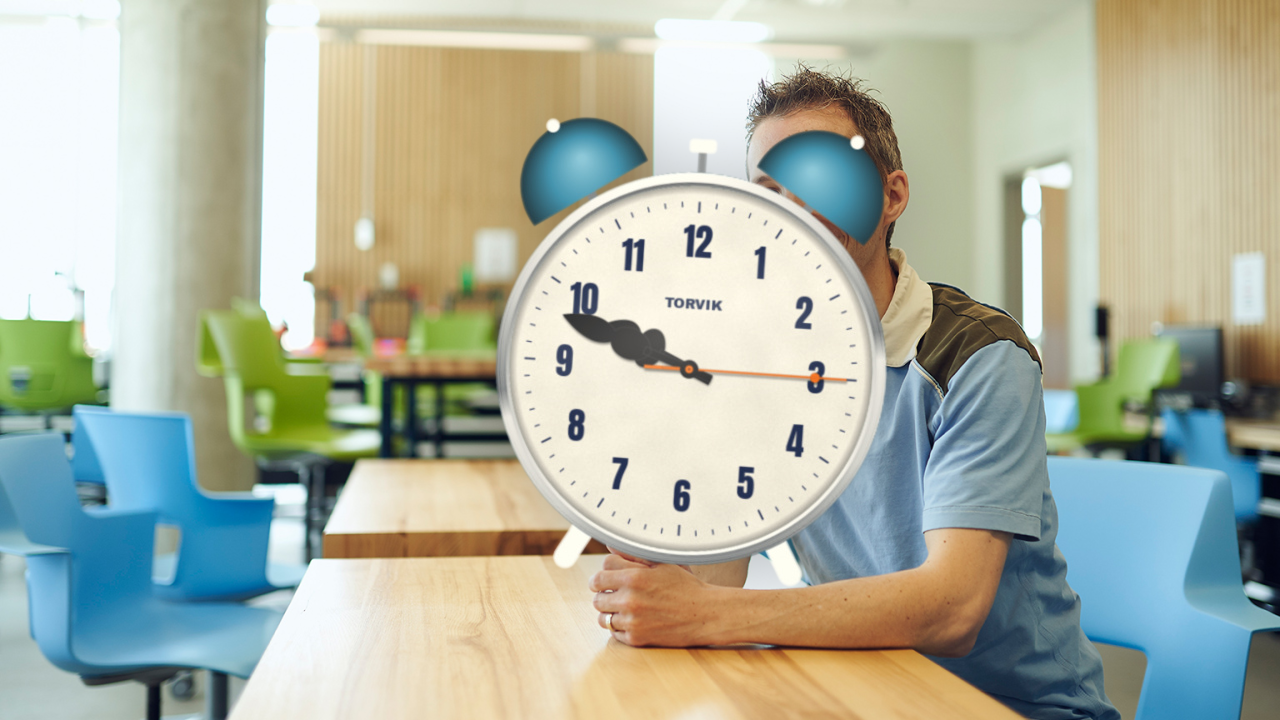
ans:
**9:48:15**
